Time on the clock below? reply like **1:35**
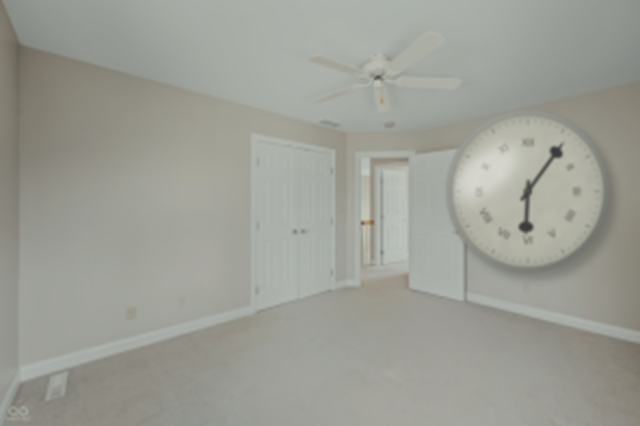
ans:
**6:06**
